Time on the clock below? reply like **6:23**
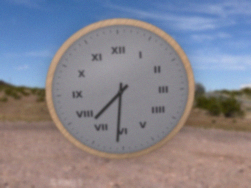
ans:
**7:31**
